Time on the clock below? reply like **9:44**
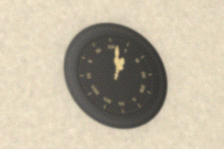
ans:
**1:02**
